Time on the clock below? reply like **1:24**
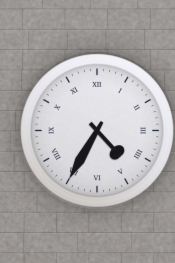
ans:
**4:35**
